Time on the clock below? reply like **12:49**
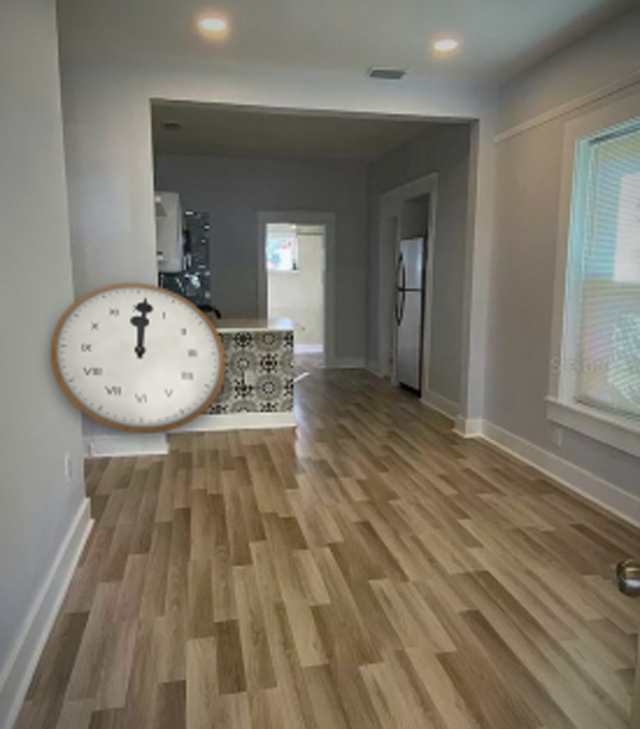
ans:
**12:01**
